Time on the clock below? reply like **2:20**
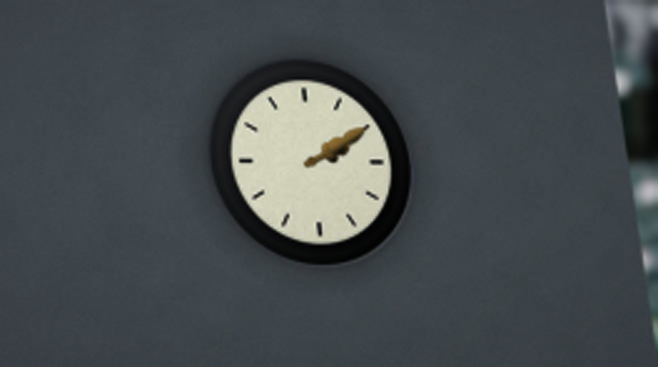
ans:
**2:10**
